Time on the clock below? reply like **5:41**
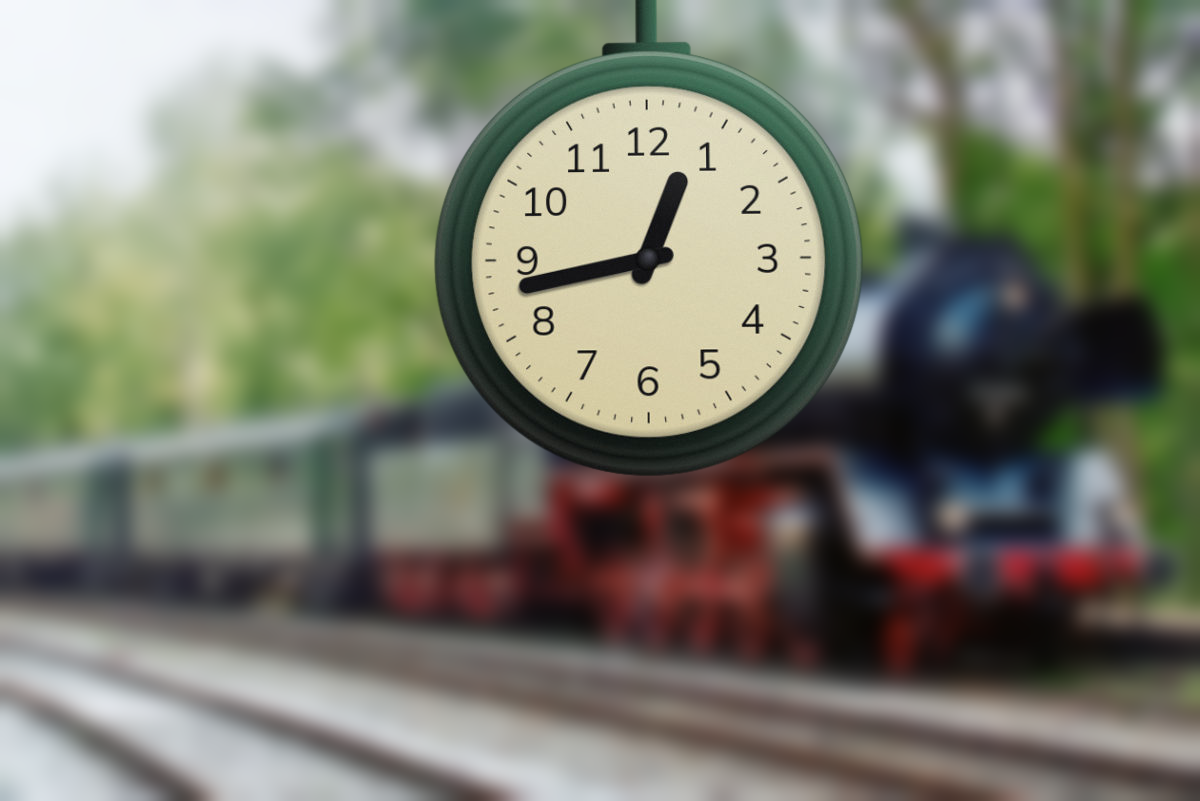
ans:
**12:43**
